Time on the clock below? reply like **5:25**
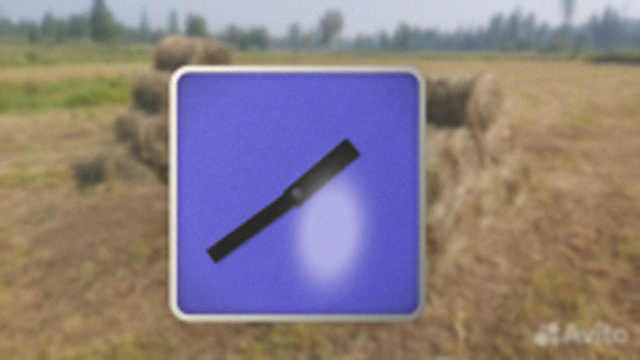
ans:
**1:39**
